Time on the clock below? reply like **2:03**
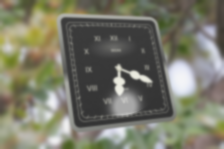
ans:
**6:19**
